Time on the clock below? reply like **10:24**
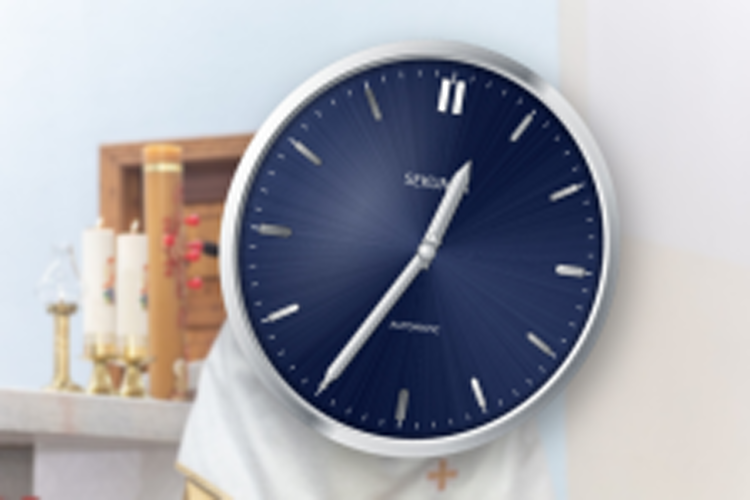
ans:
**12:35**
